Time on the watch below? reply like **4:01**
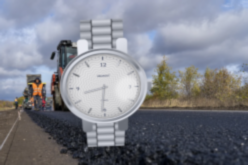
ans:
**8:31**
